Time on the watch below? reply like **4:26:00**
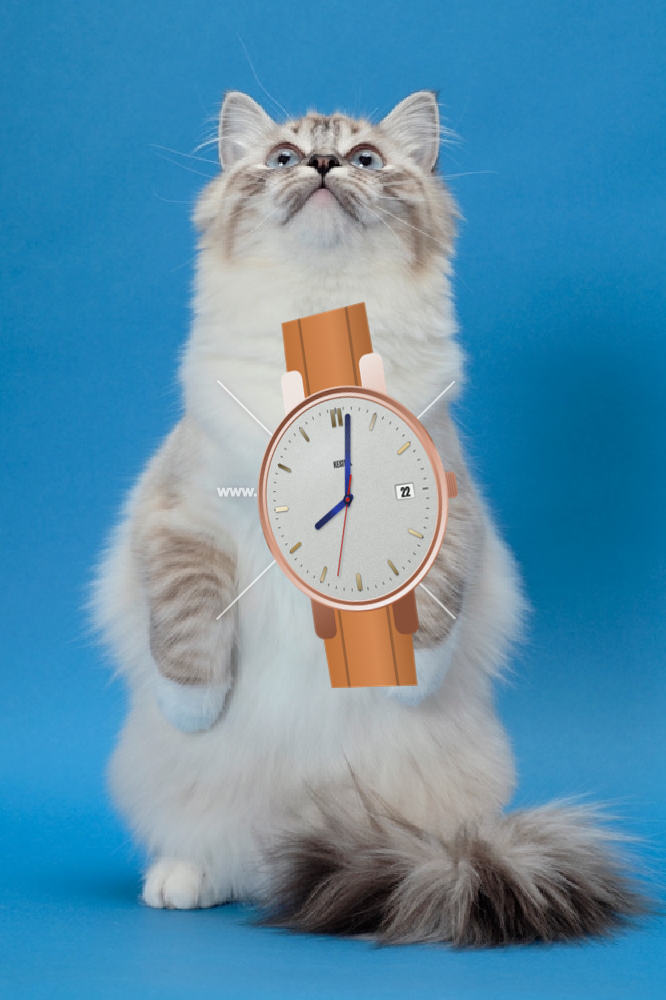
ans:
**8:01:33**
